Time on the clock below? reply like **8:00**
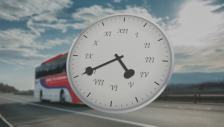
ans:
**4:40**
